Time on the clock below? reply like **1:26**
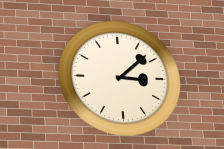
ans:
**3:08**
